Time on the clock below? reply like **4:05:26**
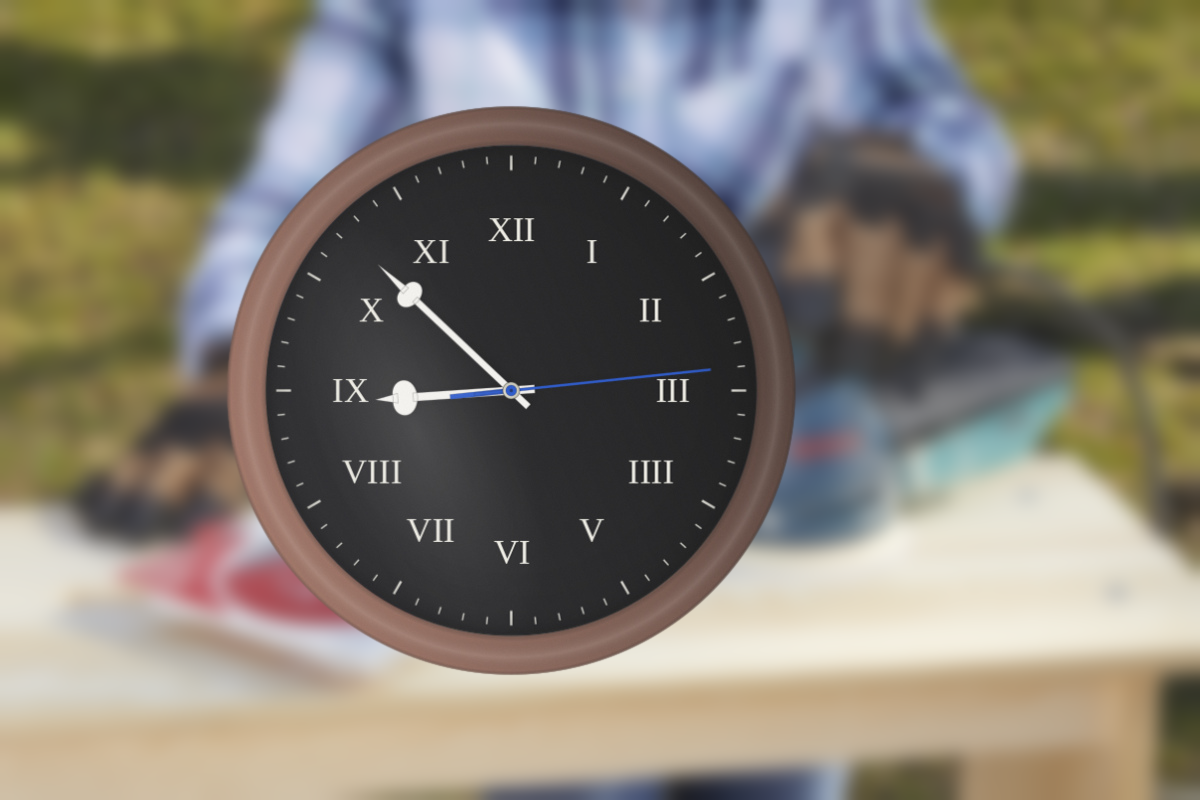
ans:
**8:52:14**
